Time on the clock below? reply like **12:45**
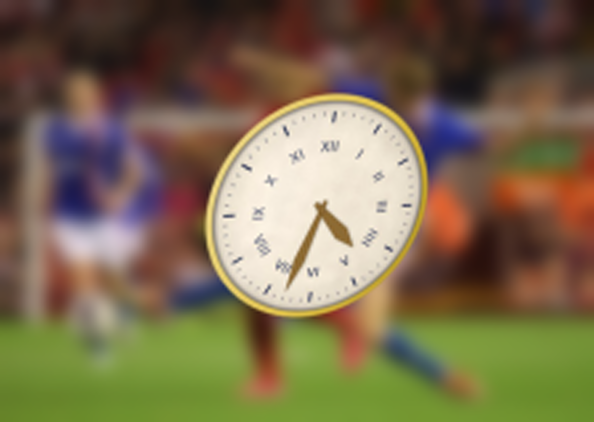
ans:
**4:33**
